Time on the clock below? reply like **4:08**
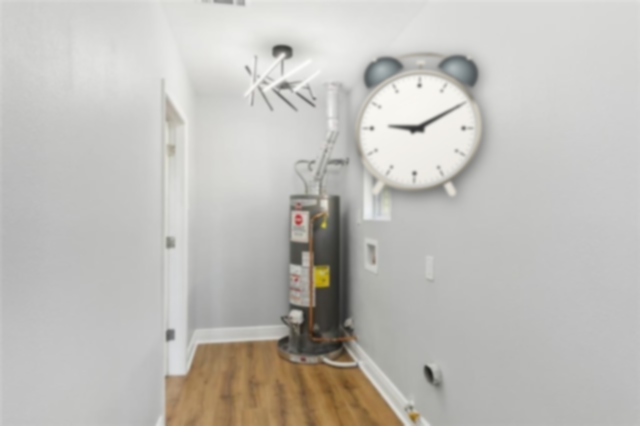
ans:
**9:10**
